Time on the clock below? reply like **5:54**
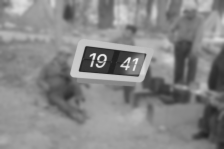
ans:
**19:41**
